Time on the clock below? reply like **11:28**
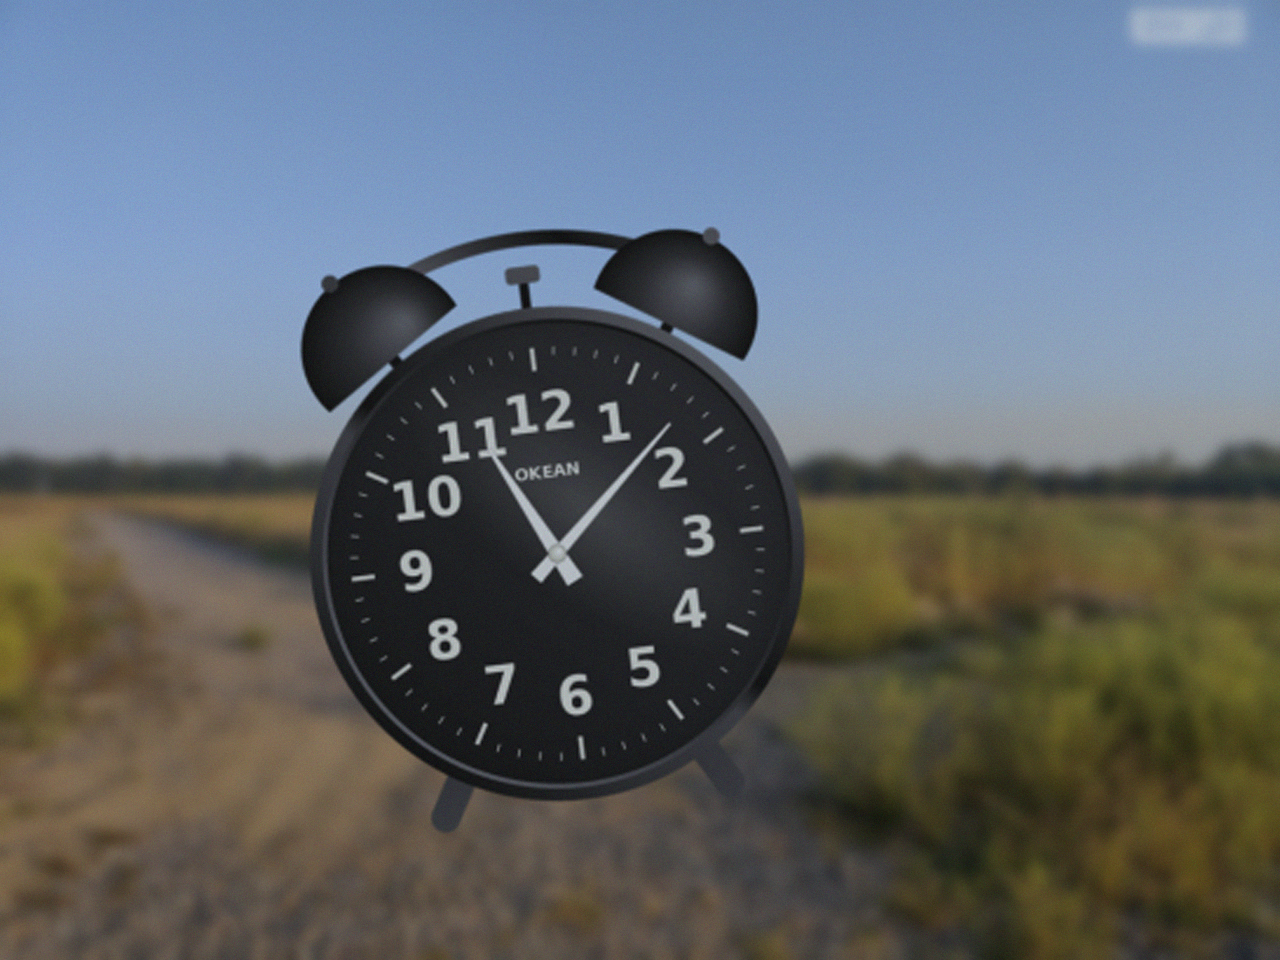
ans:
**11:08**
